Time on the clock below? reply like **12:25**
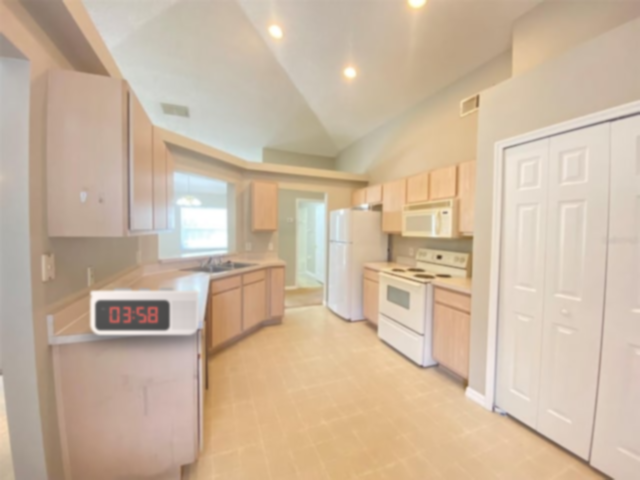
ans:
**3:58**
